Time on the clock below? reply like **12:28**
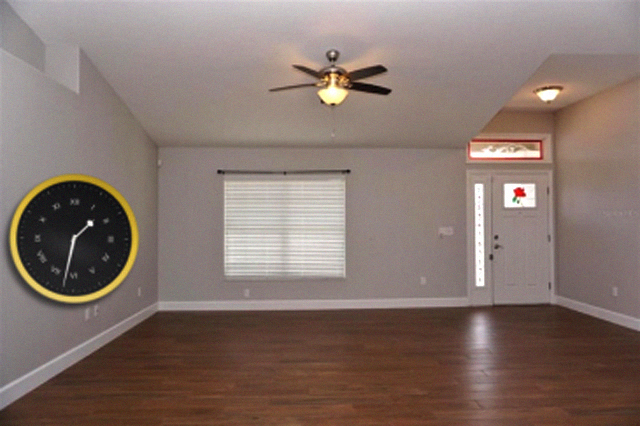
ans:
**1:32**
